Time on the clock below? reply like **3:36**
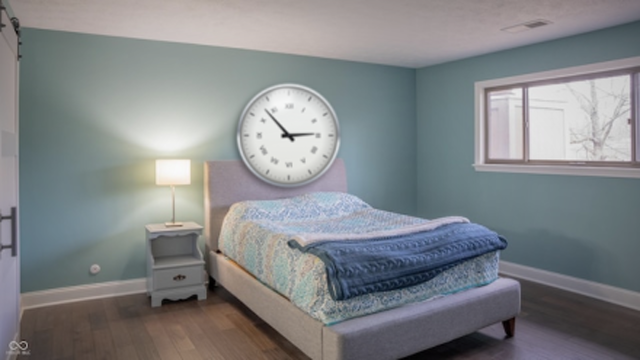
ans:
**2:53**
